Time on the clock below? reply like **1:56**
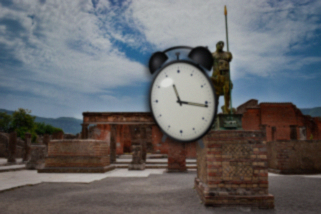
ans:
**11:16**
